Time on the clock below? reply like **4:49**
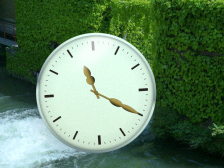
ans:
**11:20**
